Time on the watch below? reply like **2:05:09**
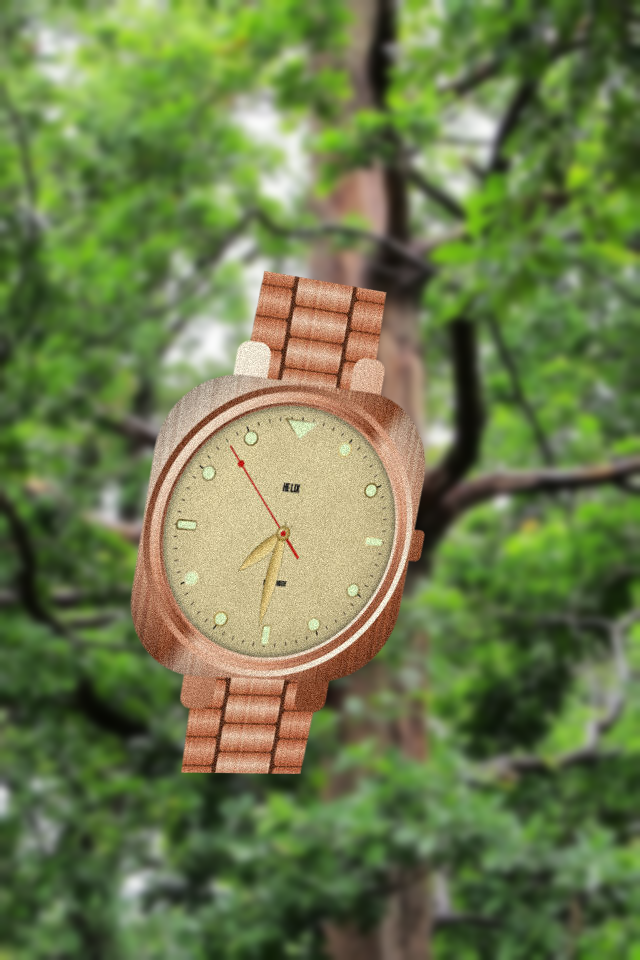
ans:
**7:30:53**
